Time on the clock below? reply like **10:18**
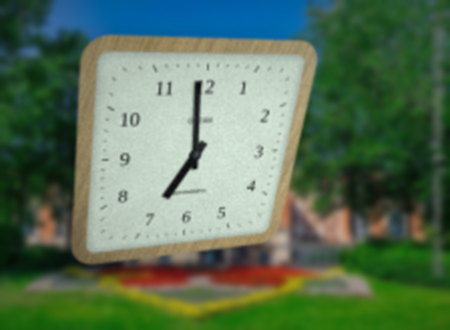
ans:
**6:59**
